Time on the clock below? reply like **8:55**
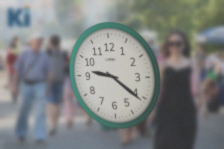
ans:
**9:21**
